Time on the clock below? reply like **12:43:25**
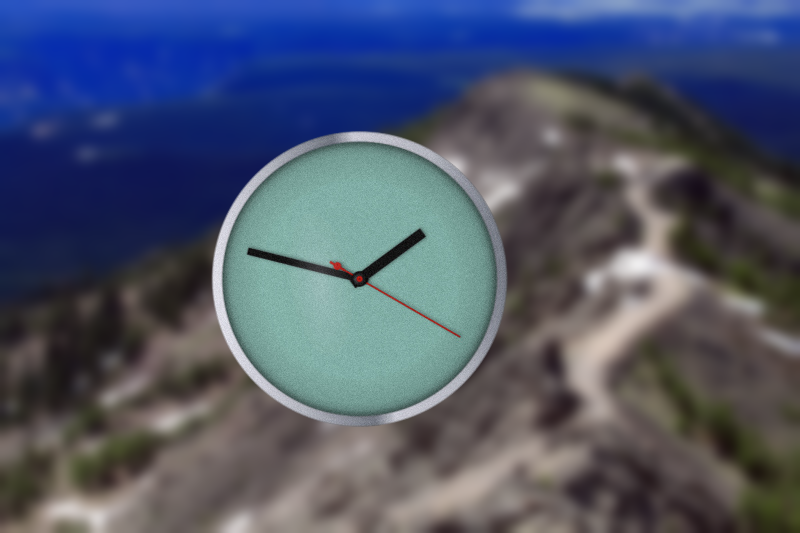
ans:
**1:47:20**
